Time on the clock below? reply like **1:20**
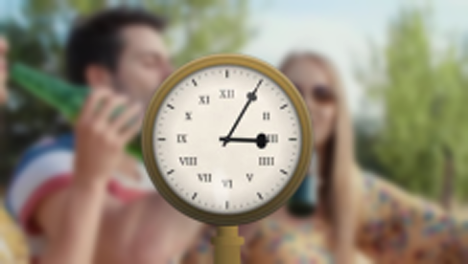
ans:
**3:05**
